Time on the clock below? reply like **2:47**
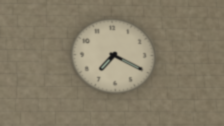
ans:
**7:20**
